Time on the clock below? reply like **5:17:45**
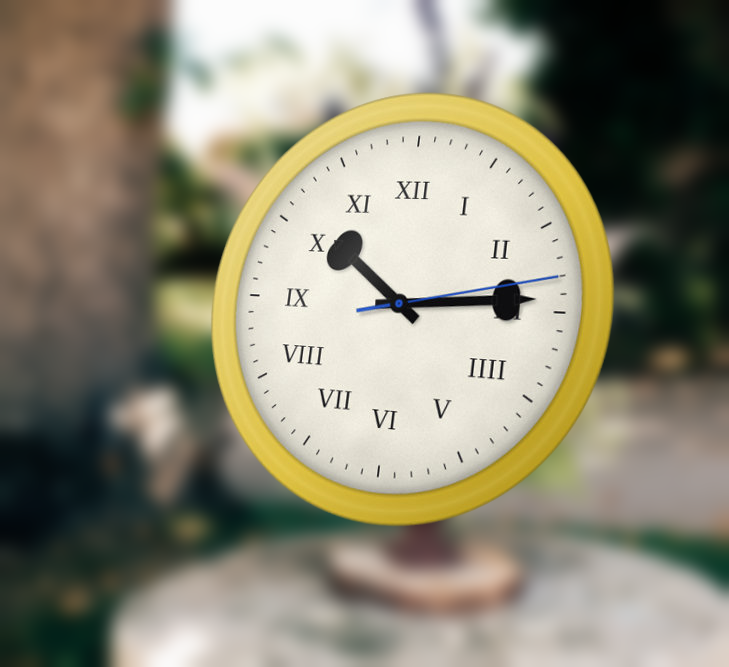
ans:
**10:14:13**
